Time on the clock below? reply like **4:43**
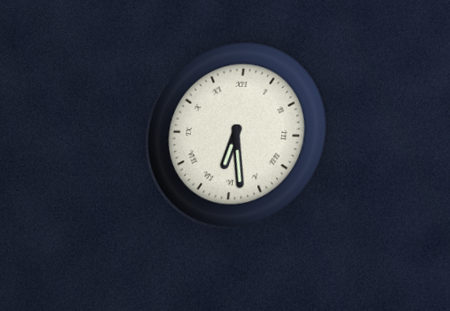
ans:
**6:28**
